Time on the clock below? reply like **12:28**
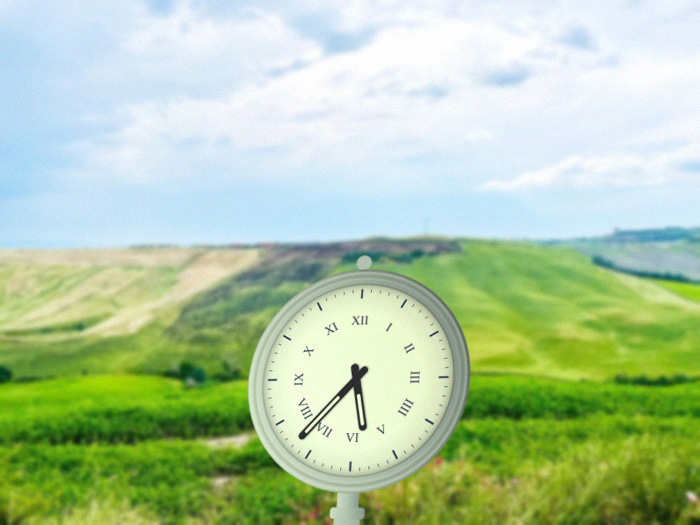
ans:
**5:37**
